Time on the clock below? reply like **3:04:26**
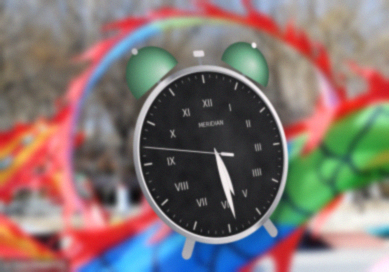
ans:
**5:28:47**
